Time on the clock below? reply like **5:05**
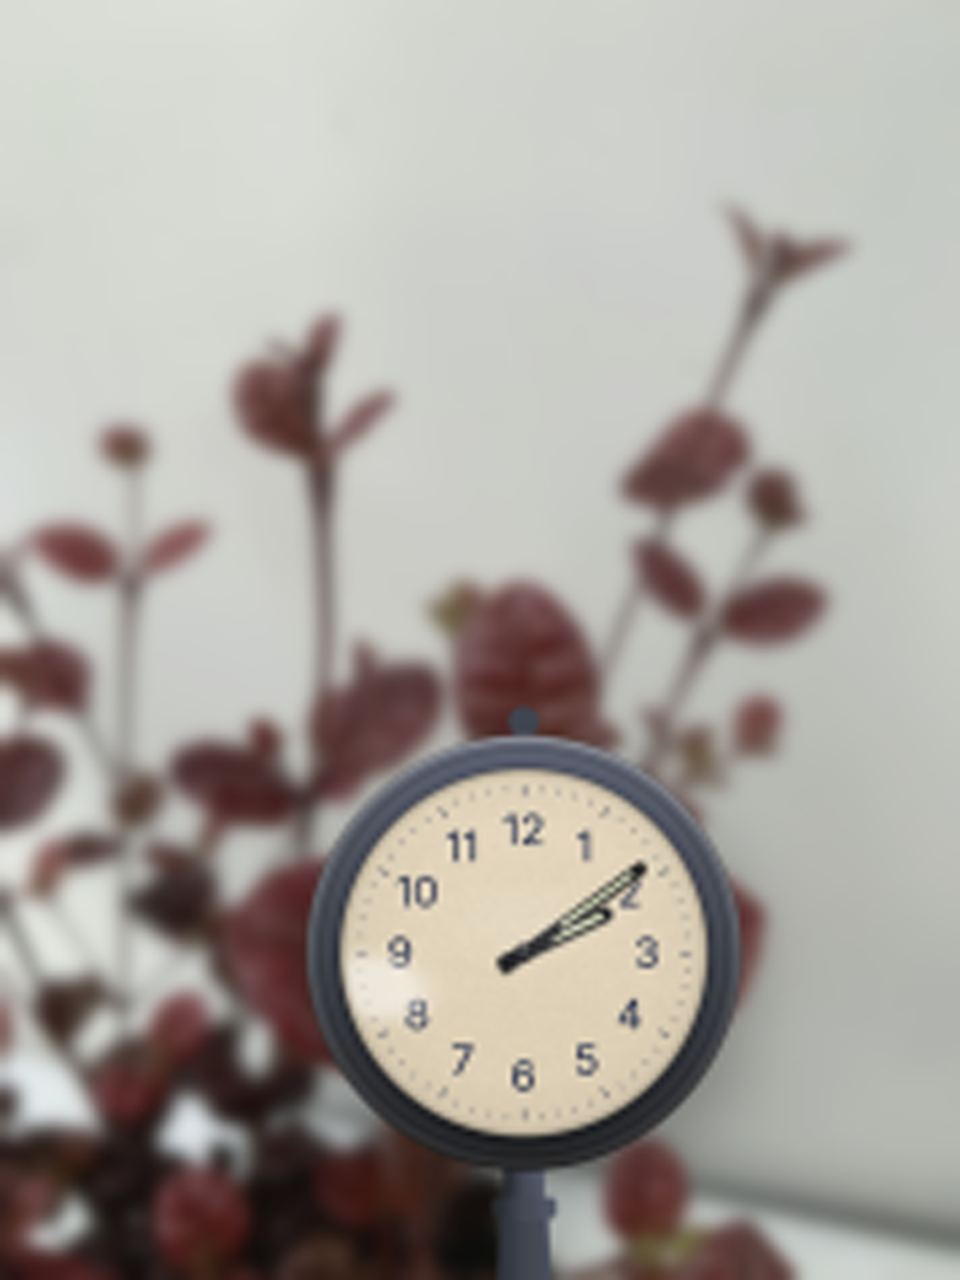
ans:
**2:09**
